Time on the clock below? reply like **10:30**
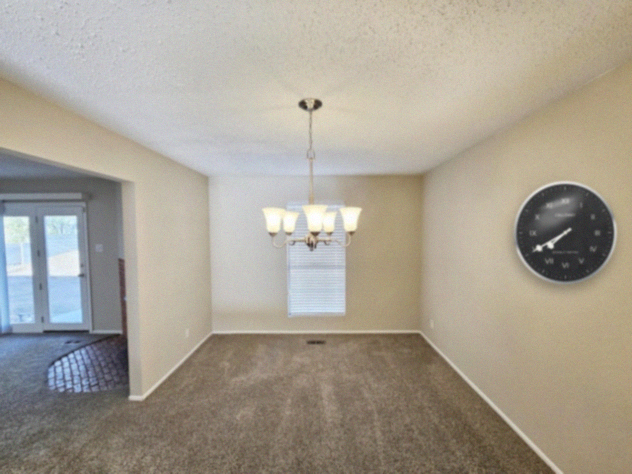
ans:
**7:40**
